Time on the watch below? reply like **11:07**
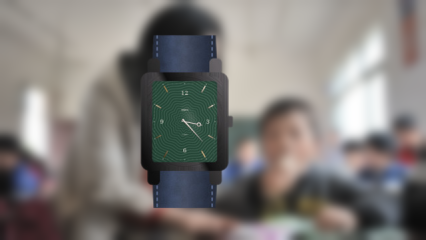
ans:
**3:23**
